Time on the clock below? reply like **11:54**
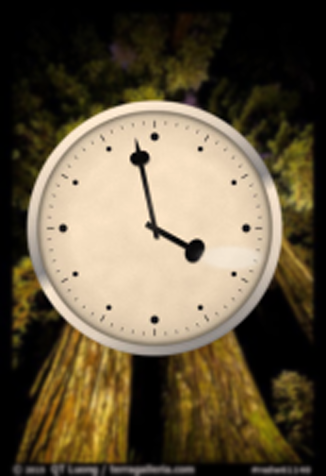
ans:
**3:58**
